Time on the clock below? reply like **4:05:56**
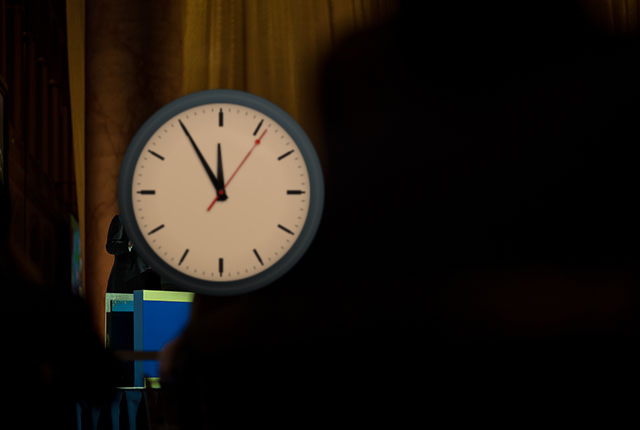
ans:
**11:55:06**
